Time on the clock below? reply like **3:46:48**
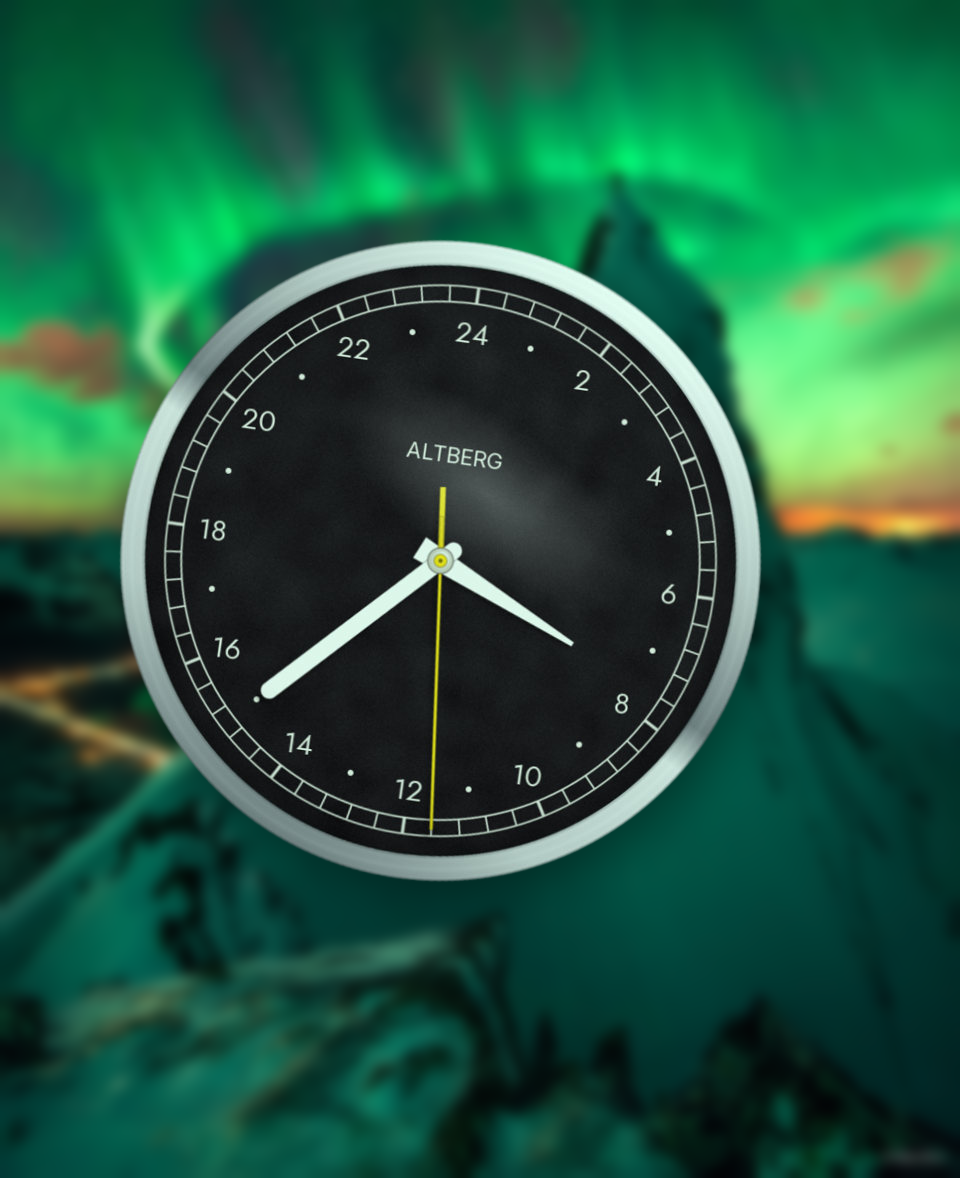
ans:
**7:37:29**
